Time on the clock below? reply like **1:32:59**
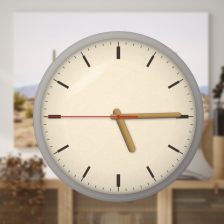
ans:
**5:14:45**
